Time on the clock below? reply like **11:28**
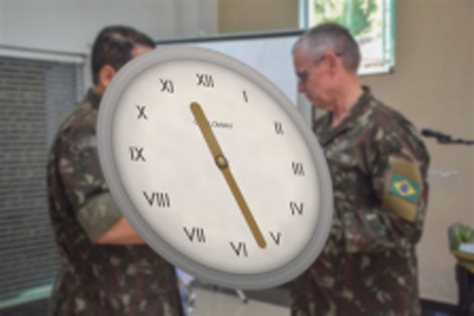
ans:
**11:27**
